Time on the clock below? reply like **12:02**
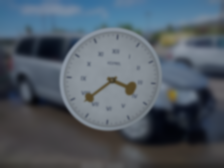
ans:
**3:38**
